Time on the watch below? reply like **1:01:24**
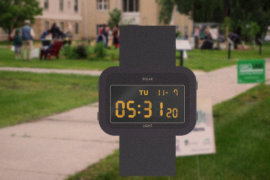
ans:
**5:31:20**
